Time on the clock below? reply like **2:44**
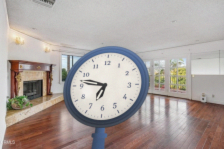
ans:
**6:47**
